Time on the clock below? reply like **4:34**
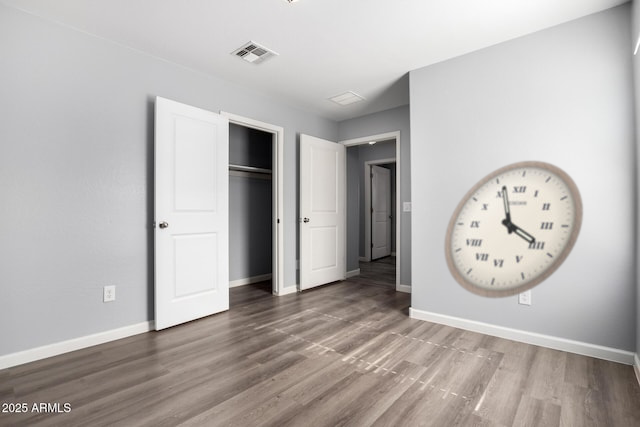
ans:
**3:56**
